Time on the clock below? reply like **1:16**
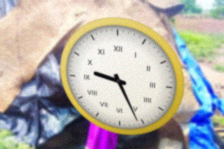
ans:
**9:26**
